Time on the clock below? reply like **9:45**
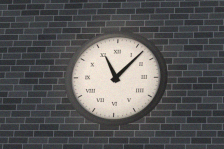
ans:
**11:07**
